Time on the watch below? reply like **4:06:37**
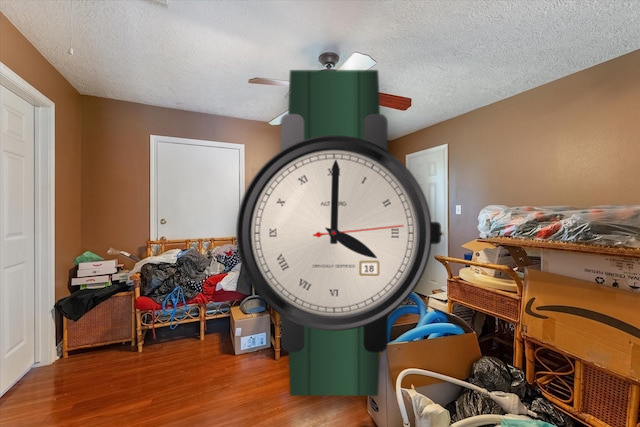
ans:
**4:00:14**
